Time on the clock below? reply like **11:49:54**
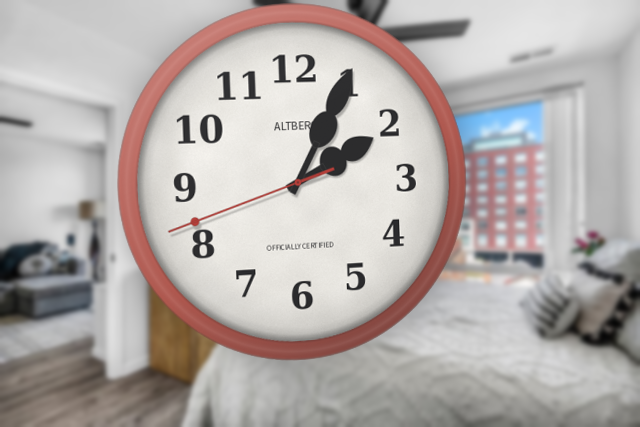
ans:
**2:04:42**
